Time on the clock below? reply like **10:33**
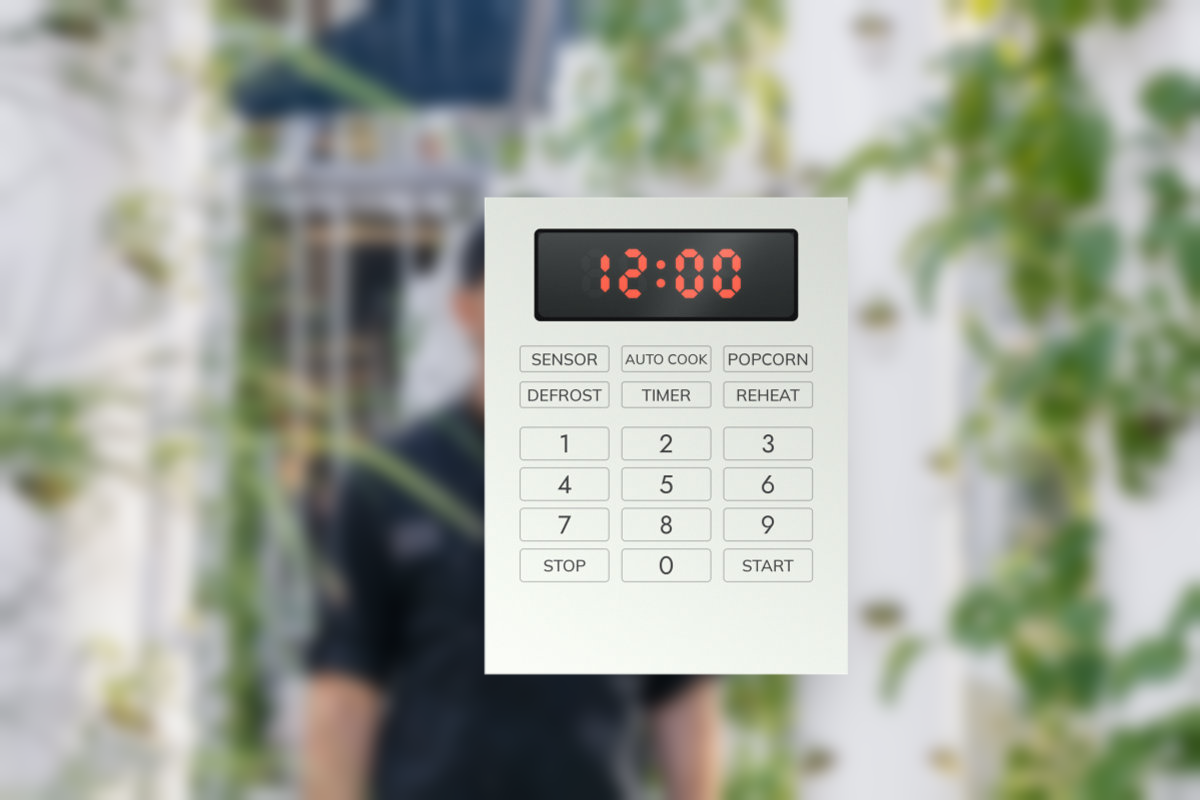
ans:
**12:00**
